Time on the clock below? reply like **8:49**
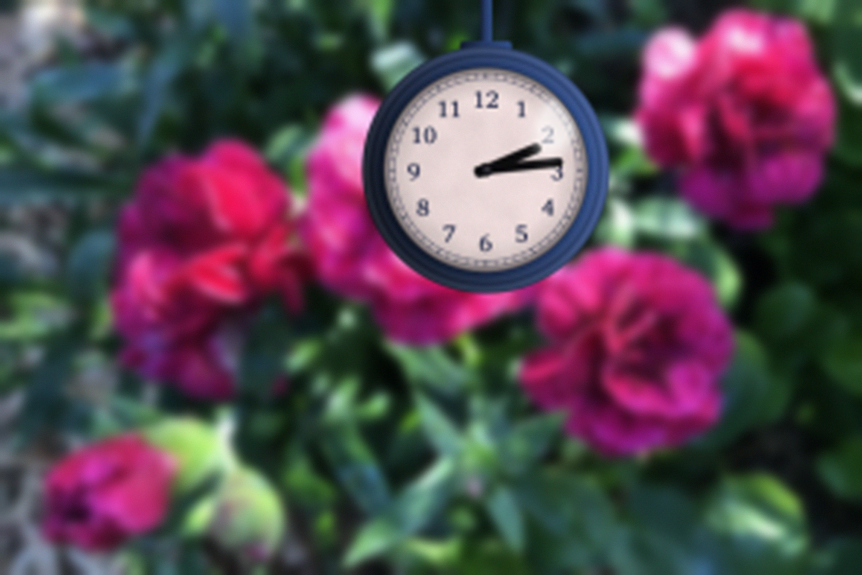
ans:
**2:14**
